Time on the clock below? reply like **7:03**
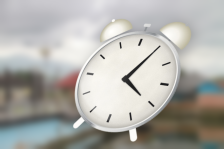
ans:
**4:05**
